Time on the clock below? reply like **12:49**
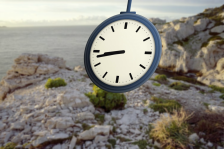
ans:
**8:43**
